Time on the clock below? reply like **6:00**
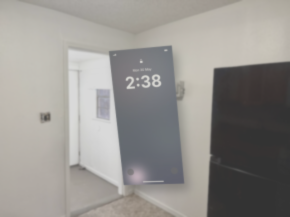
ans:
**2:38**
